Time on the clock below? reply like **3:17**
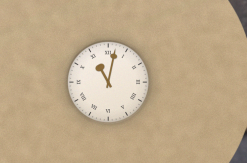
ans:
**11:02**
